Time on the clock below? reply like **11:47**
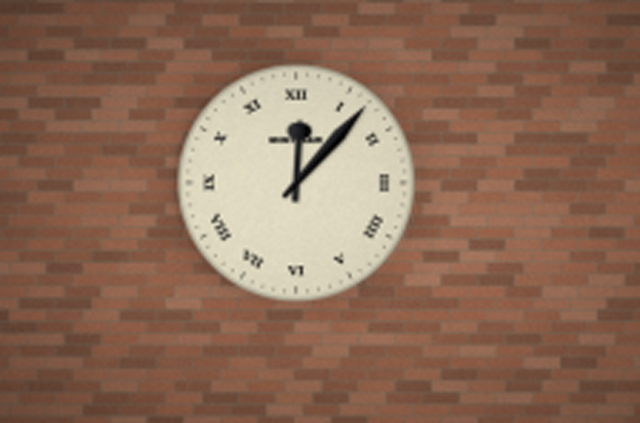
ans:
**12:07**
